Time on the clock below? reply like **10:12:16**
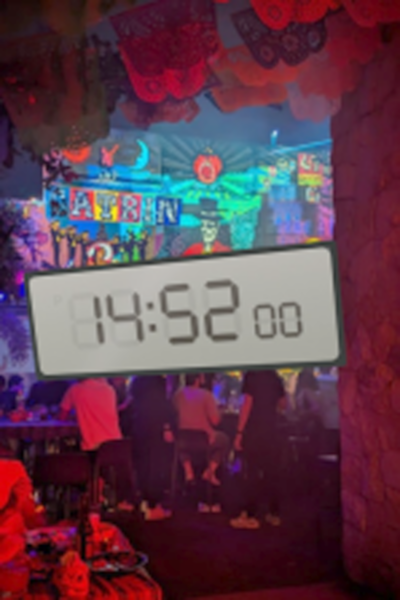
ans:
**14:52:00**
